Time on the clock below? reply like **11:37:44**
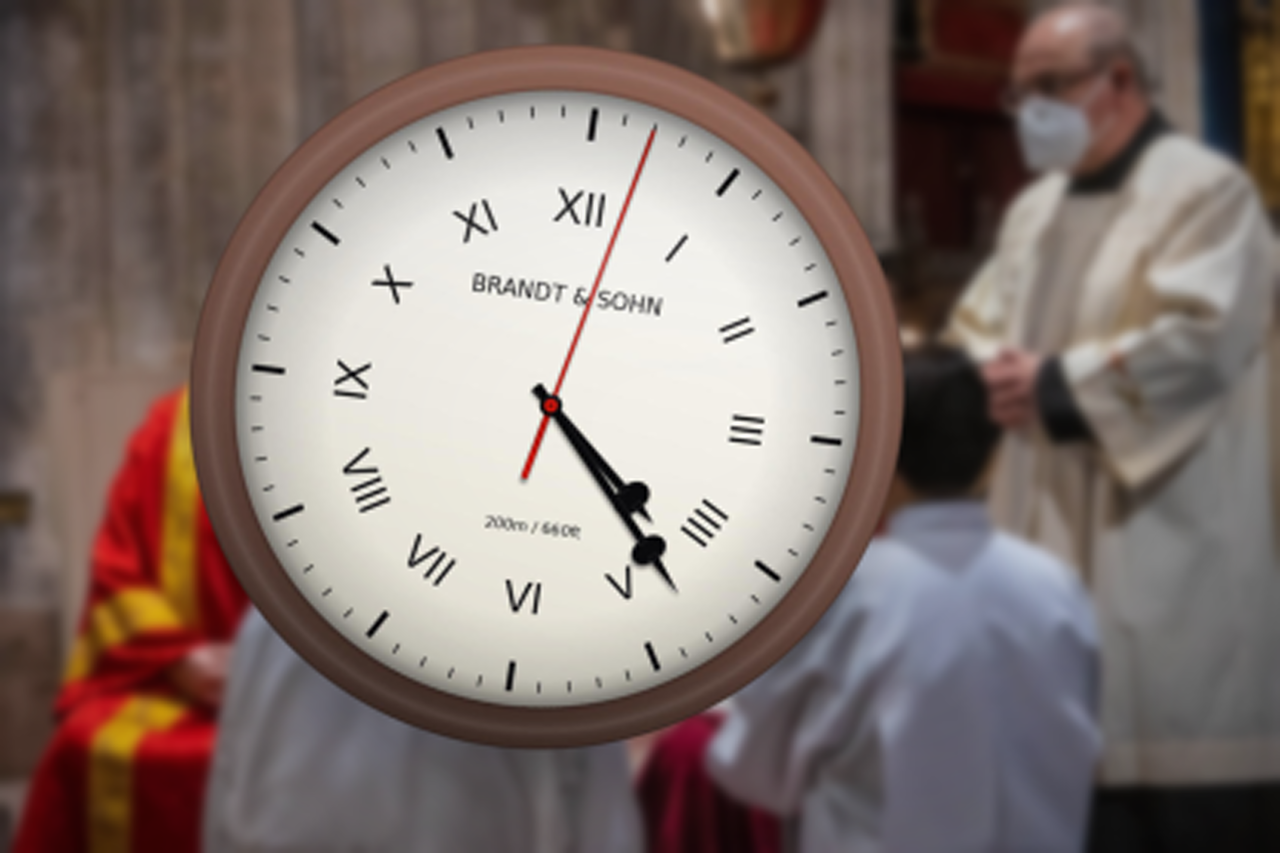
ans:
**4:23:02**
